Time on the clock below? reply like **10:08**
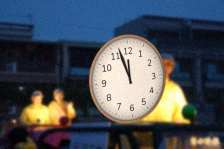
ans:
**11:57**
